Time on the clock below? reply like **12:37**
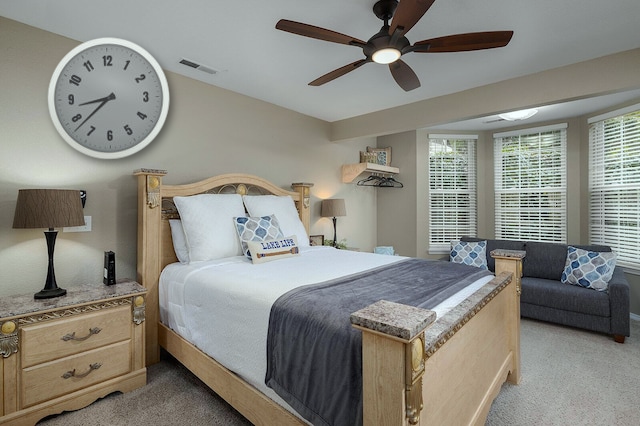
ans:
**8:38**
